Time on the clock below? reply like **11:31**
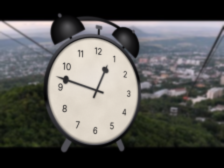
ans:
**12:47**
